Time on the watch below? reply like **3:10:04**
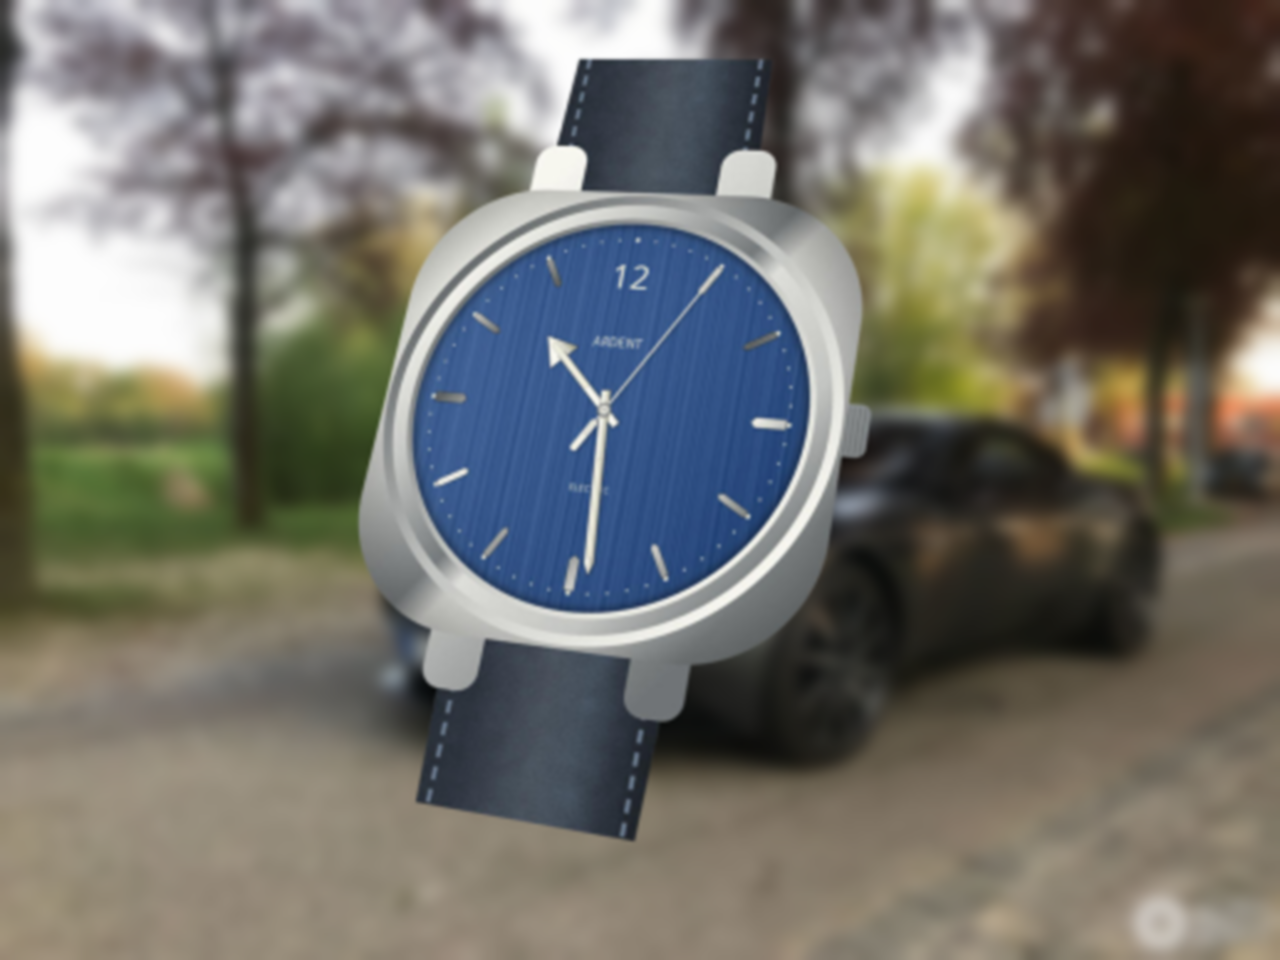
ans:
**10:29:05**
